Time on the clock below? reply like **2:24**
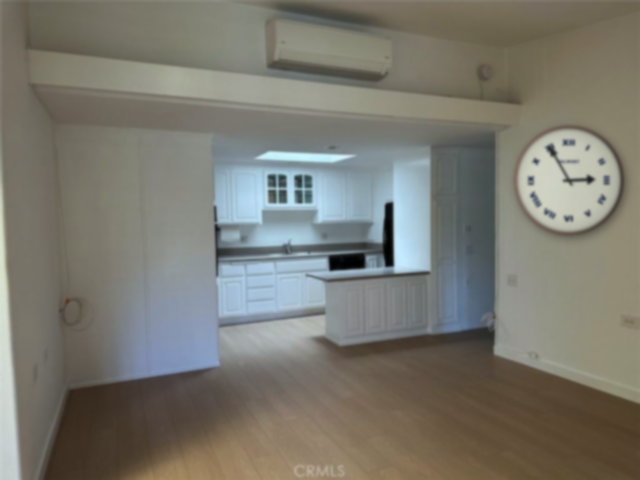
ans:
**2:55**
